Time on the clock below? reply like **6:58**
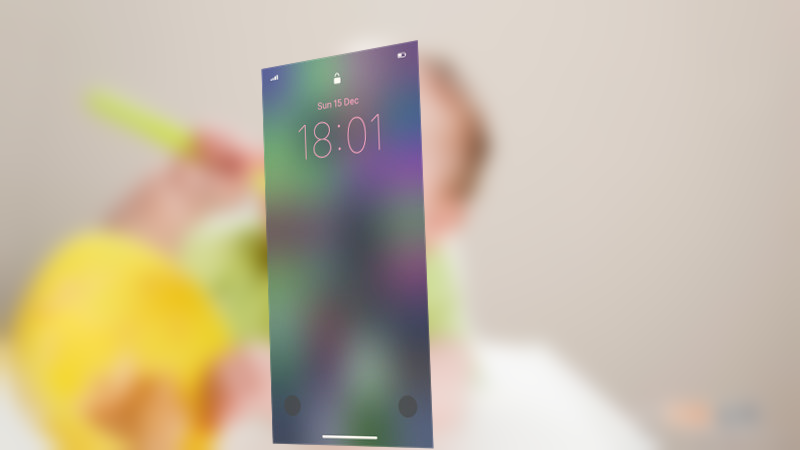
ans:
**18:01**
